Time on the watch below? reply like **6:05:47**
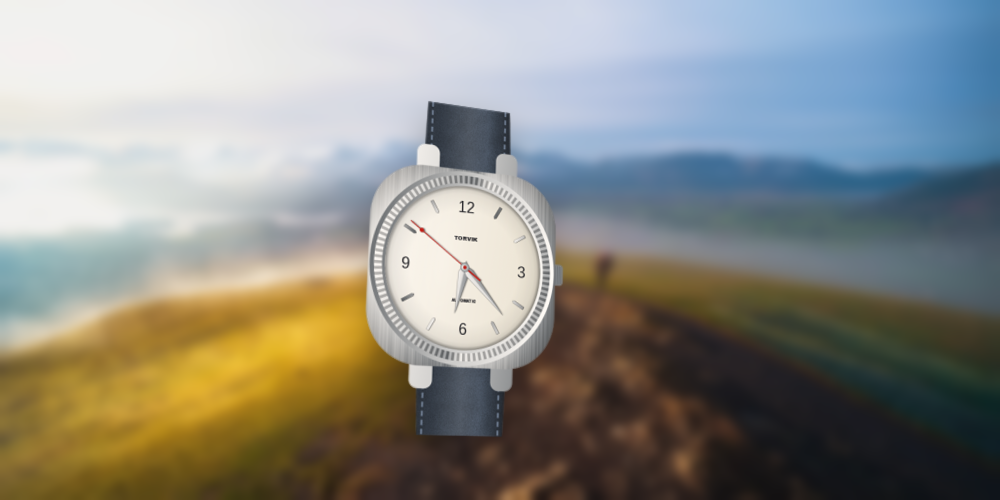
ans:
**6:22:51**
